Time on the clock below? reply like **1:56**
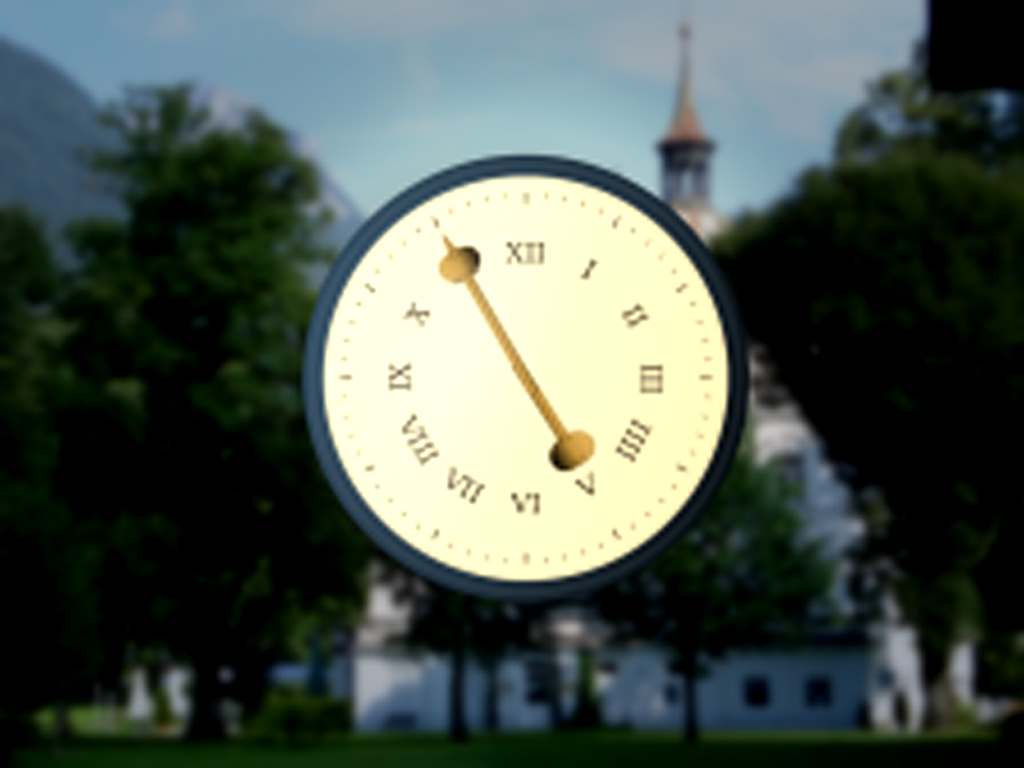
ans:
**4:55**
